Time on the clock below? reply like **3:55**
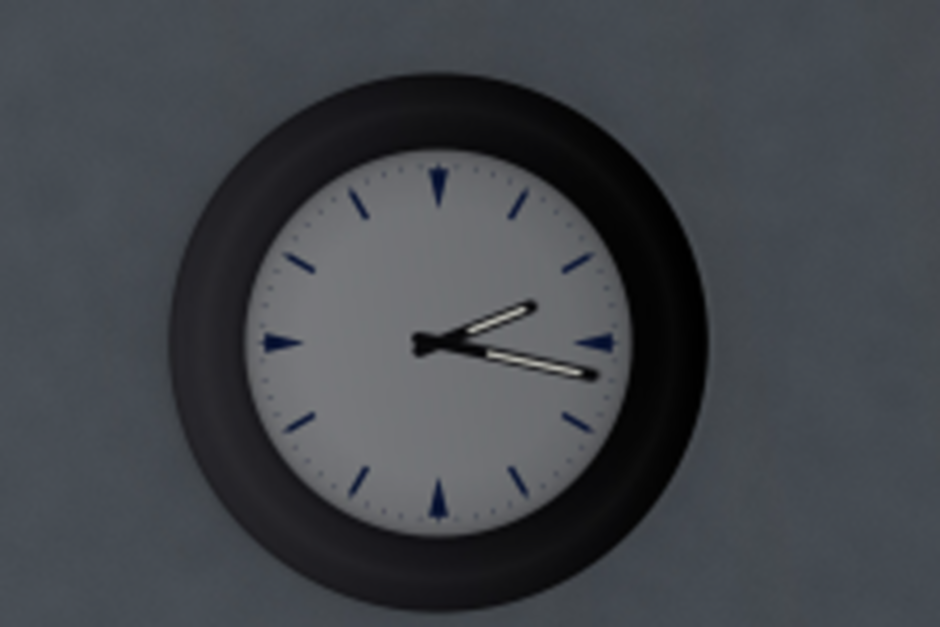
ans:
**2:17**
